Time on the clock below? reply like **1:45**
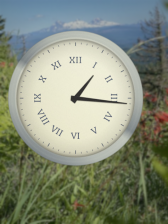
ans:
**1:16**
